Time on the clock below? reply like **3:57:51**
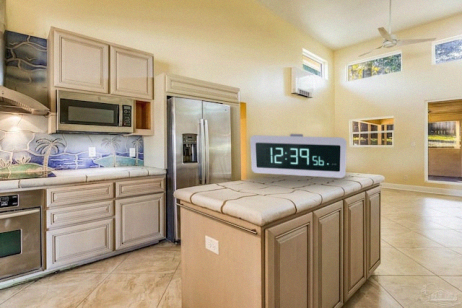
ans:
**12:39:56**
